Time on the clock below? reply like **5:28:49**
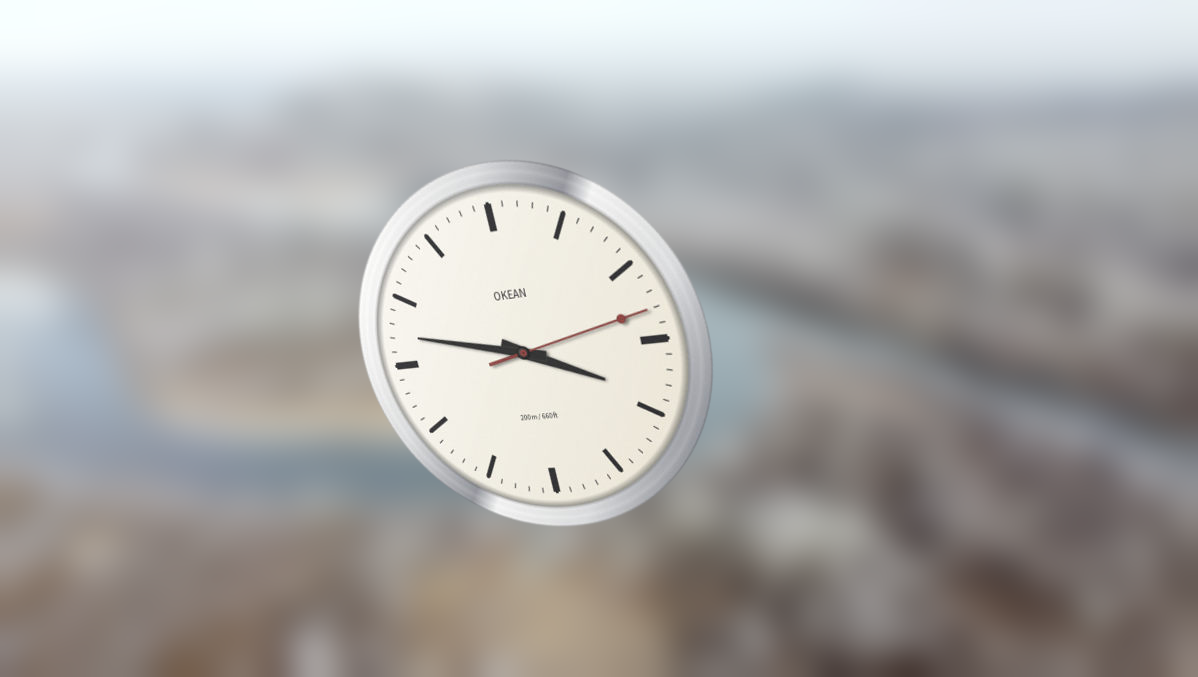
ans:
**3:47:13**
